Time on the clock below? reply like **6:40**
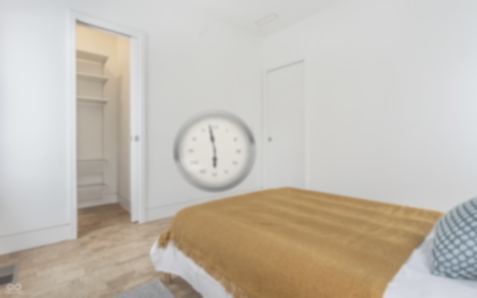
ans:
**5:58**
